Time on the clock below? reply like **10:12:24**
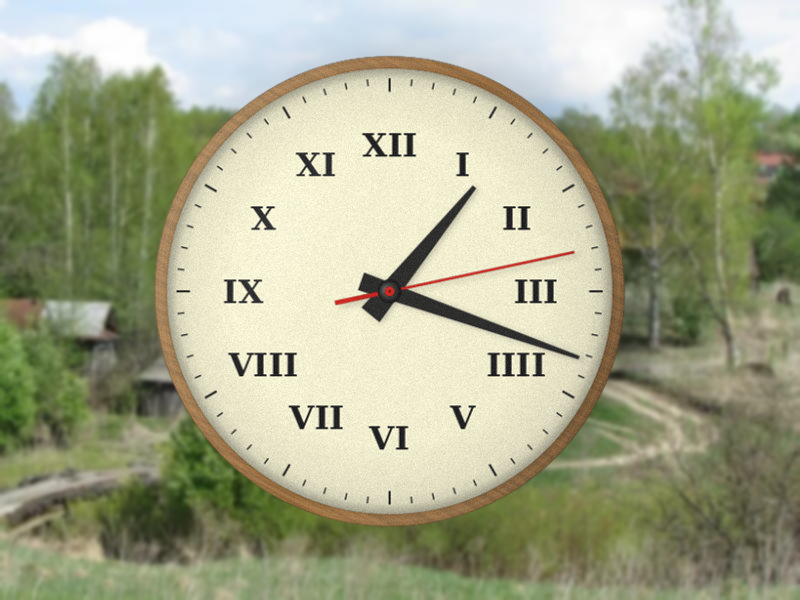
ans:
**1:18:13**
